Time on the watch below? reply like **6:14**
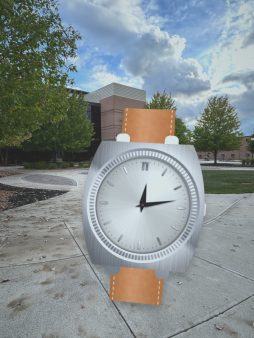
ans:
**12:13**
